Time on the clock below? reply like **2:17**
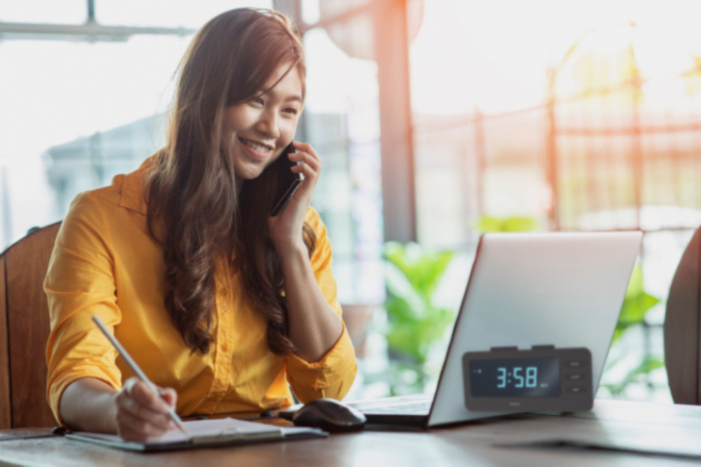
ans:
**3:58**
